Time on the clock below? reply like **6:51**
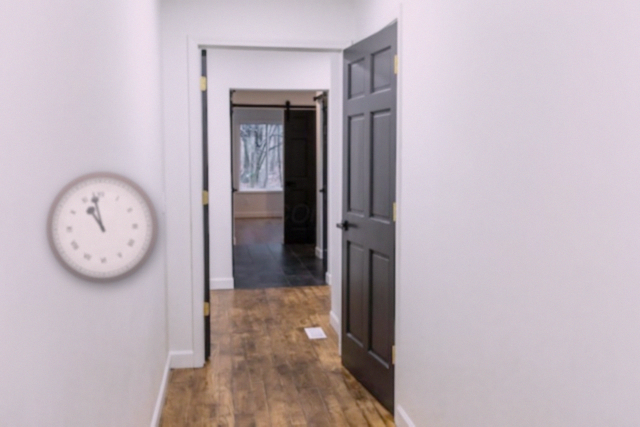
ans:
**10:58**
